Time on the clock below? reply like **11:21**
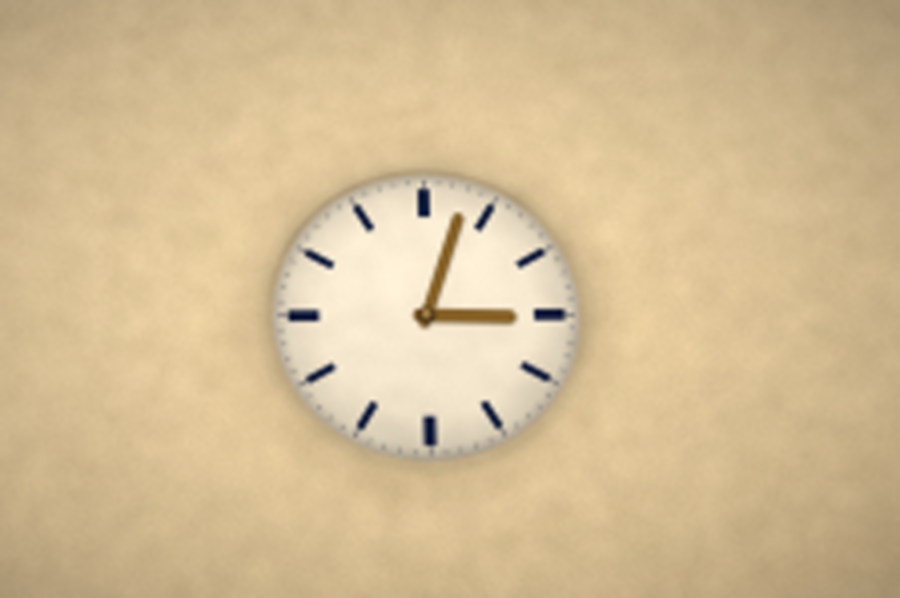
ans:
**3:03**
